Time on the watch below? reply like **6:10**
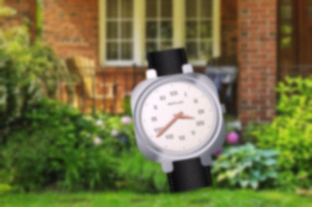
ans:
**3:39**
